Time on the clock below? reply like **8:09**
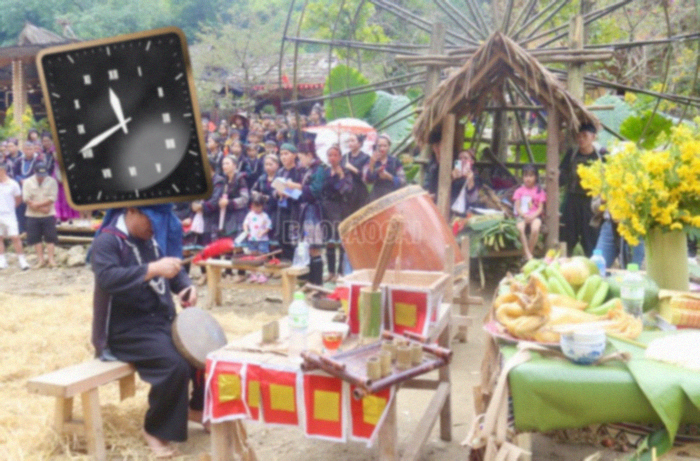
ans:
**11:41**
